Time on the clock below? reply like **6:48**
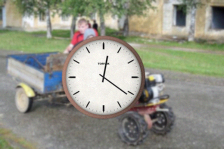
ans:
**12:21**
